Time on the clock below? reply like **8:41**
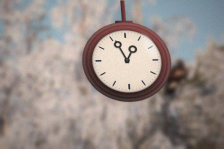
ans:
**12:56**
